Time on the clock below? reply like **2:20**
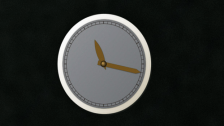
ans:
**11:17**
